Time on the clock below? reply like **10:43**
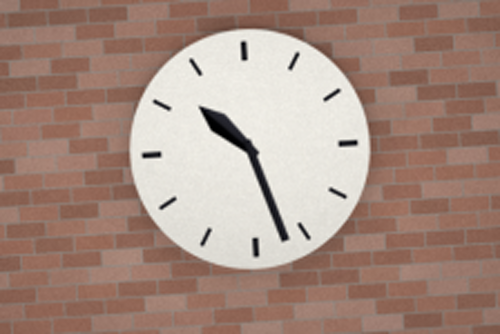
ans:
**10:27**
